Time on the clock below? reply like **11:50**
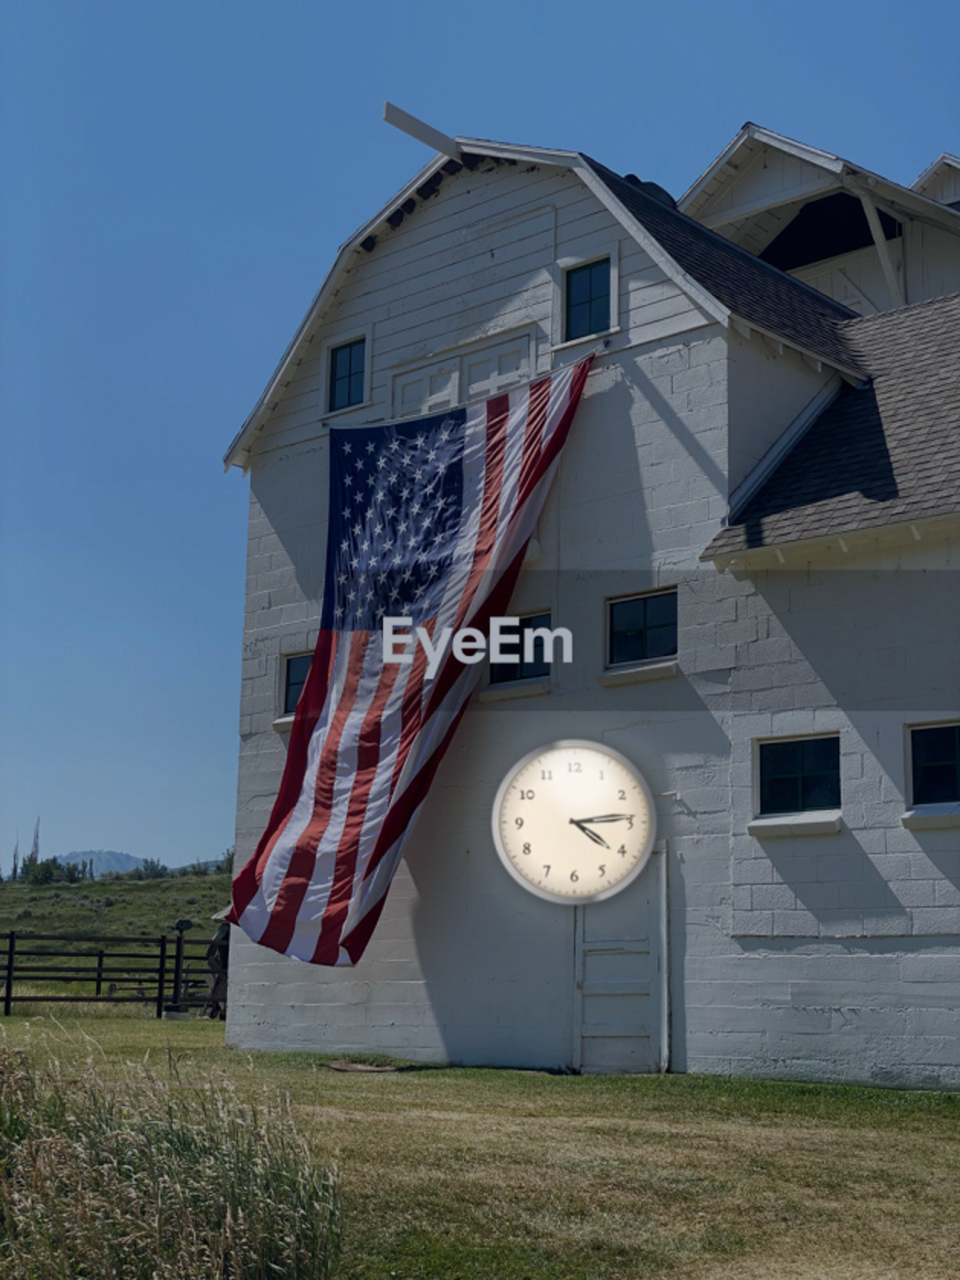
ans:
**4:14**
